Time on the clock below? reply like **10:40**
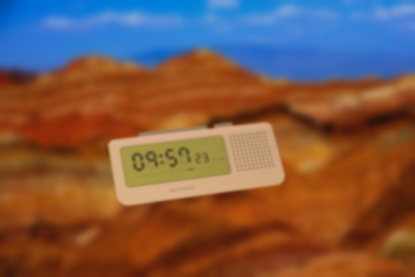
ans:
**9:57**
